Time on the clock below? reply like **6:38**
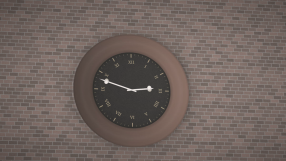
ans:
**2:48**
